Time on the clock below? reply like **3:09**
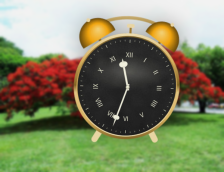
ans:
**11:33**
